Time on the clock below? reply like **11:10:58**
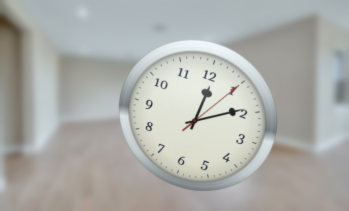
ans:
**12:09:05**
